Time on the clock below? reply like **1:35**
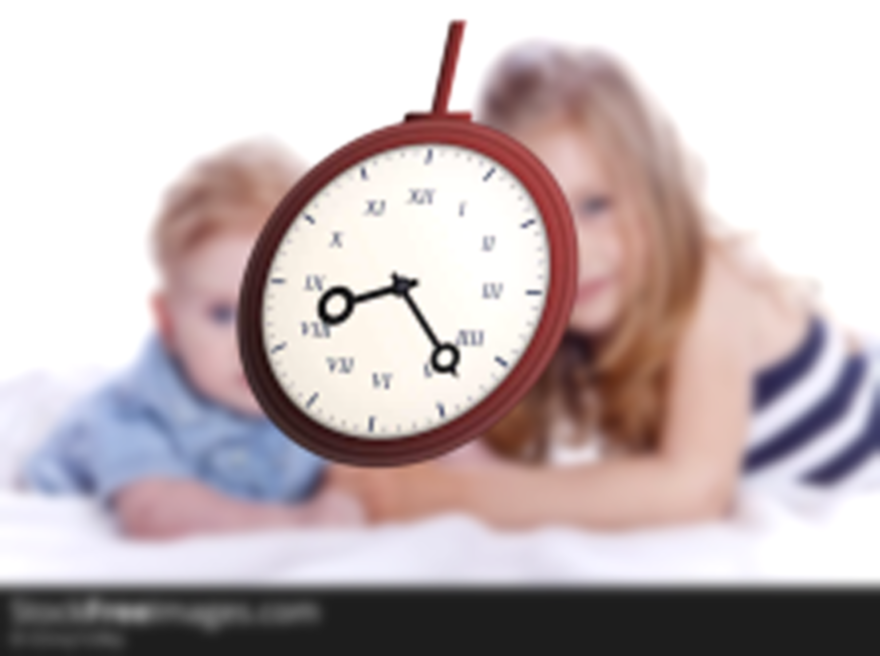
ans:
**8:23**
